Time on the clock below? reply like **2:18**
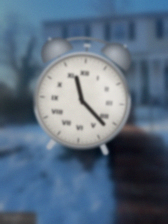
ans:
**11:22**
